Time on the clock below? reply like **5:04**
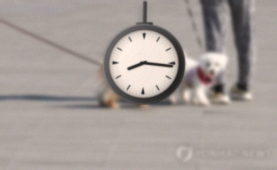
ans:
**8:16**
